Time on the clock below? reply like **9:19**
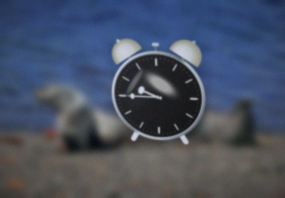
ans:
**9:45**
